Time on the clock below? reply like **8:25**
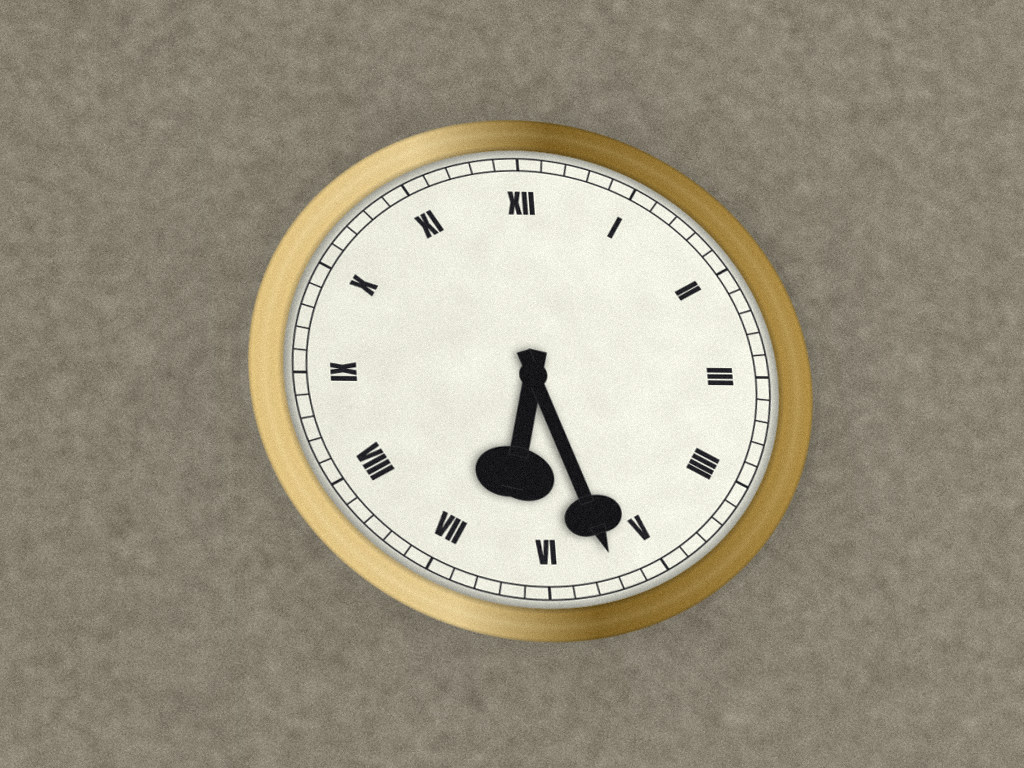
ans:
**6:27**
